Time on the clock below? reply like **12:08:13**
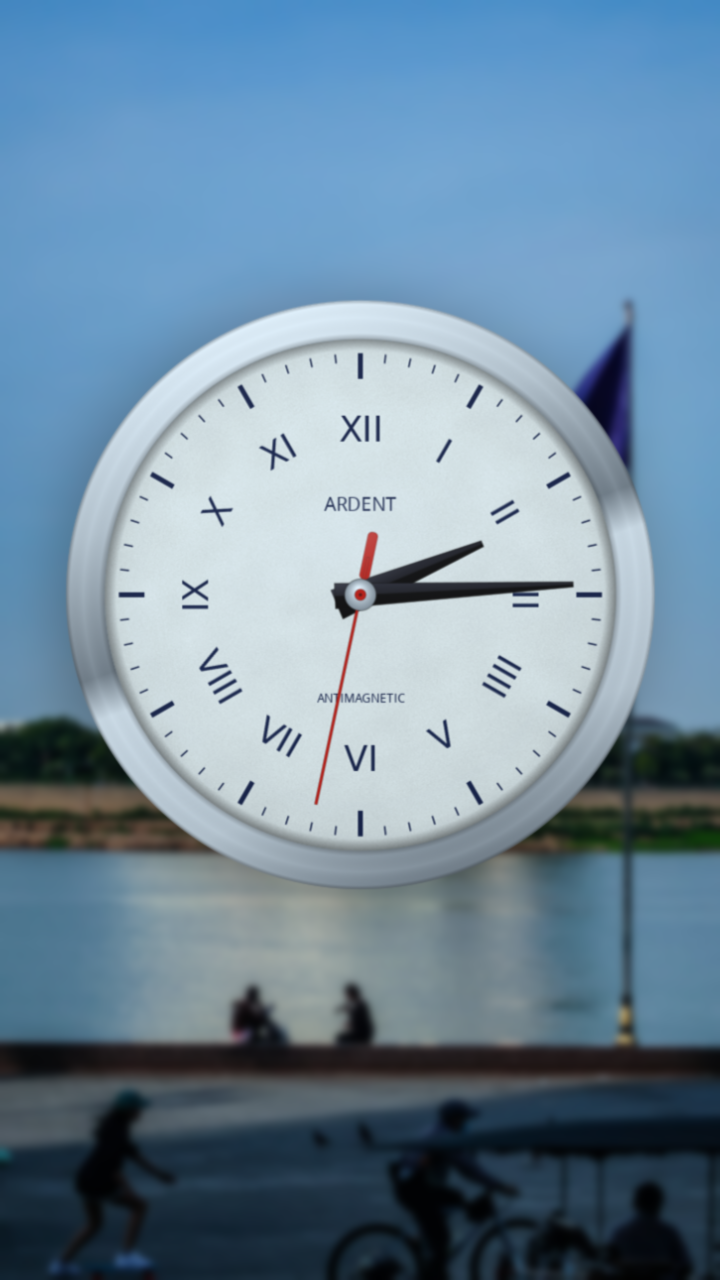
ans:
**2:14:32**
